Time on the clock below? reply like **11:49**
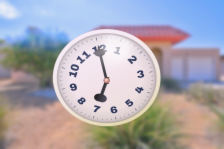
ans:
**7:00**
